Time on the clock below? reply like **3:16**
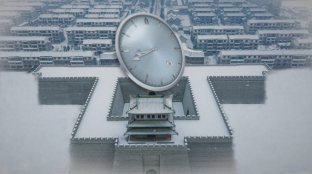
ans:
**8:42**
